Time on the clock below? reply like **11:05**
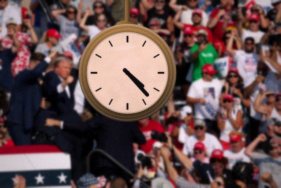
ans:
**4:23**
